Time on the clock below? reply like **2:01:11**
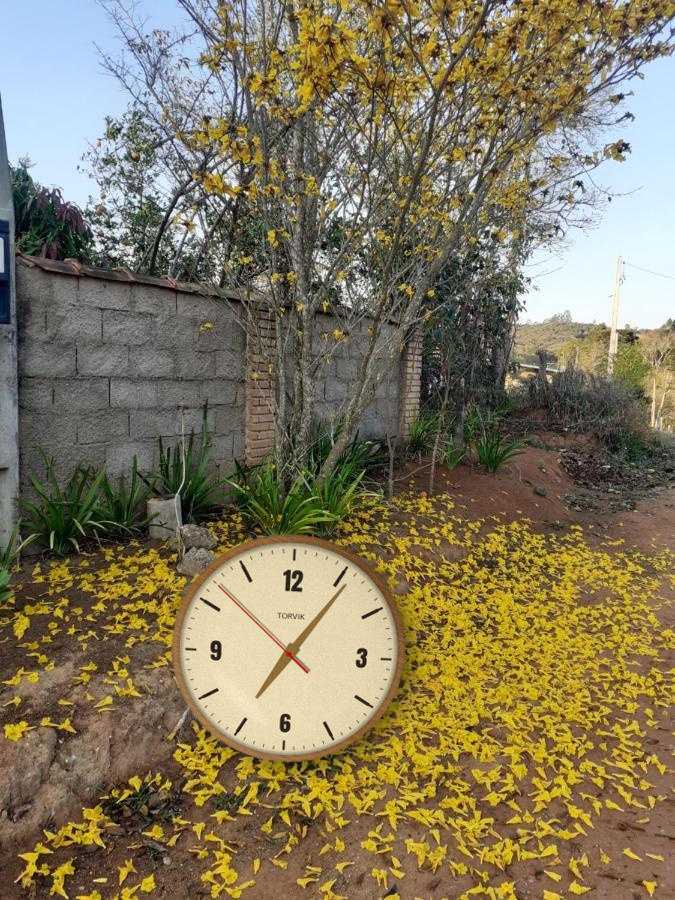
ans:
**7:05:52**
